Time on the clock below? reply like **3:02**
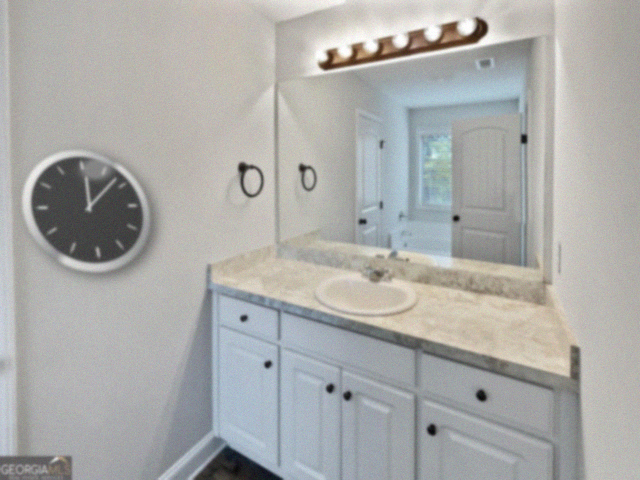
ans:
**12:08**
